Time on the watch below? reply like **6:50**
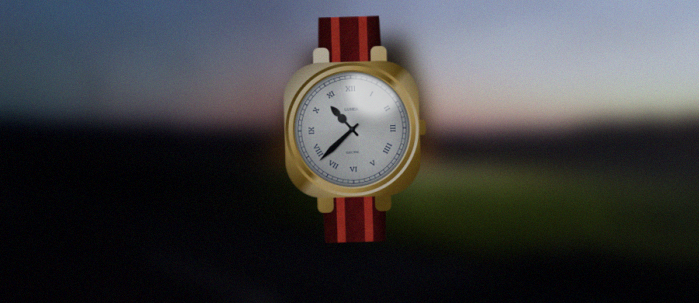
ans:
**10:38**
